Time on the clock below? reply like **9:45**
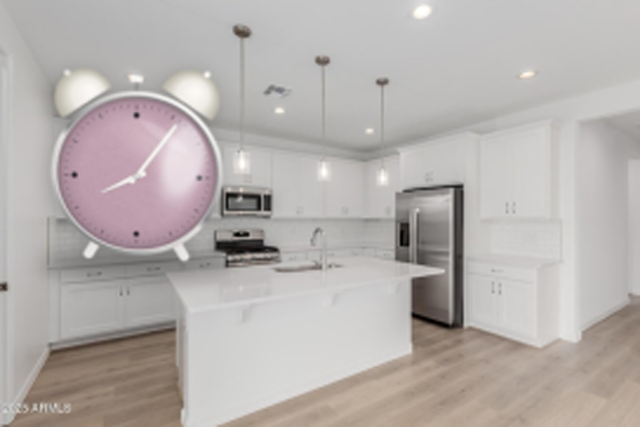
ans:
**8:06**
